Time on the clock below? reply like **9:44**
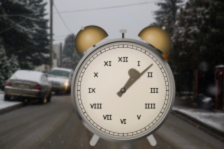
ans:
**1:08**
